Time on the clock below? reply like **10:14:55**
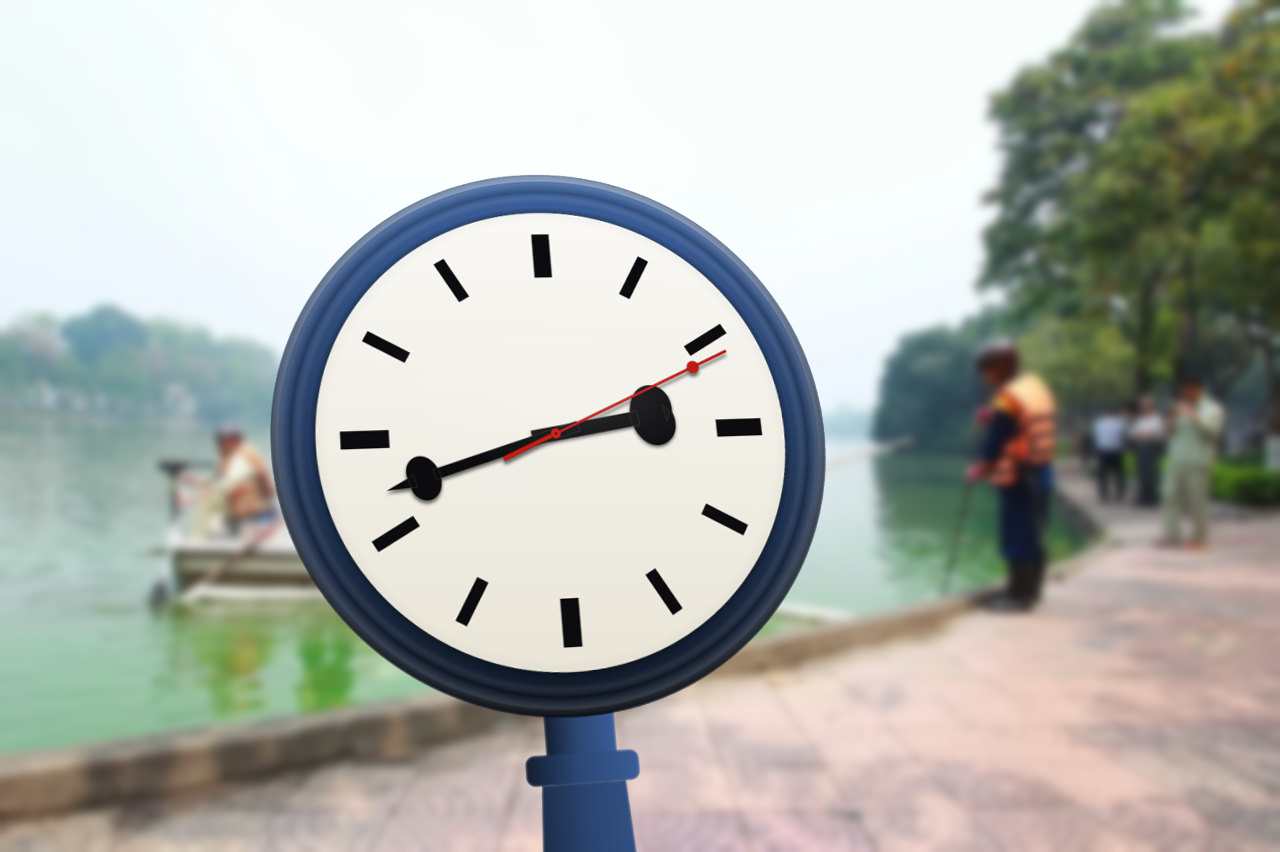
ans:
**2:42:11**
